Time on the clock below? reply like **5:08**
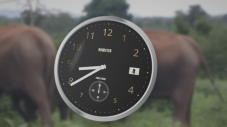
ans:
**8:39**
